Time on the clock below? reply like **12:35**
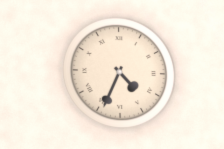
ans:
**4:34**
